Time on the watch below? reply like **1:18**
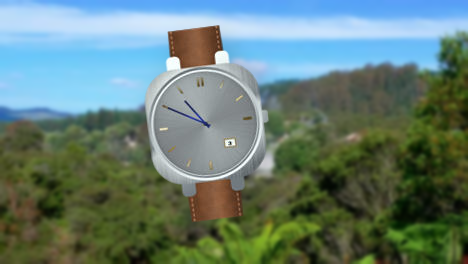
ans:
**10:50**
